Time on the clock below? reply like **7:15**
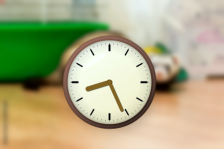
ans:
**8:26**
